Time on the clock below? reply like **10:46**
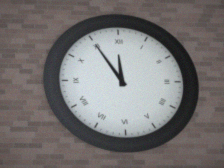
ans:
**11:55**
